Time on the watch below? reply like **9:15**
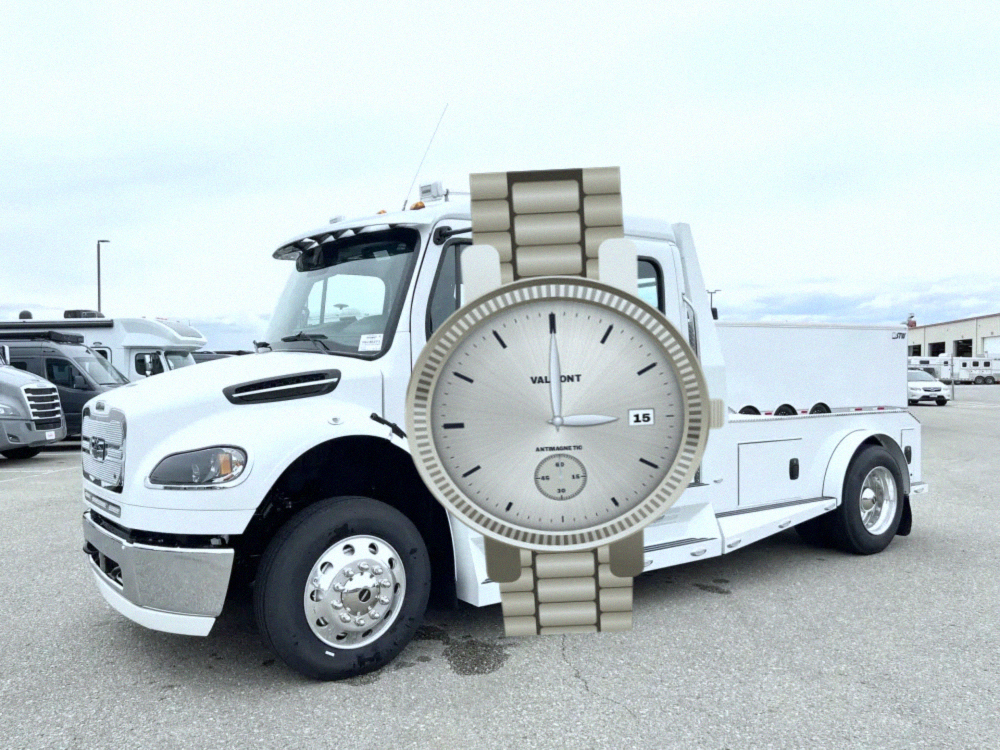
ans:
**3:00**
